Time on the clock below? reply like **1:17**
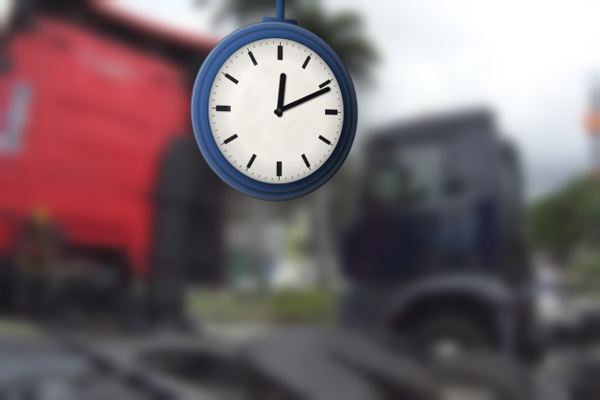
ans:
**12:11**
